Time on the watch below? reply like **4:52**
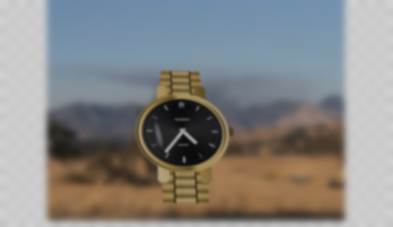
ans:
**4:36**
